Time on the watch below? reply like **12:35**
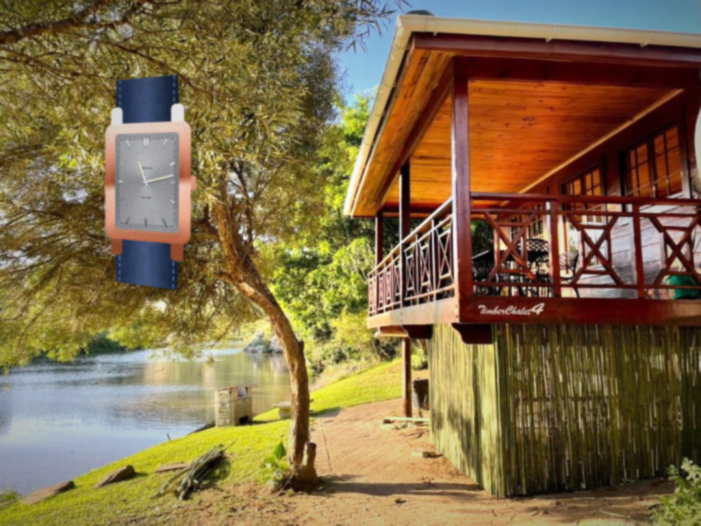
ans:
**11:13**
